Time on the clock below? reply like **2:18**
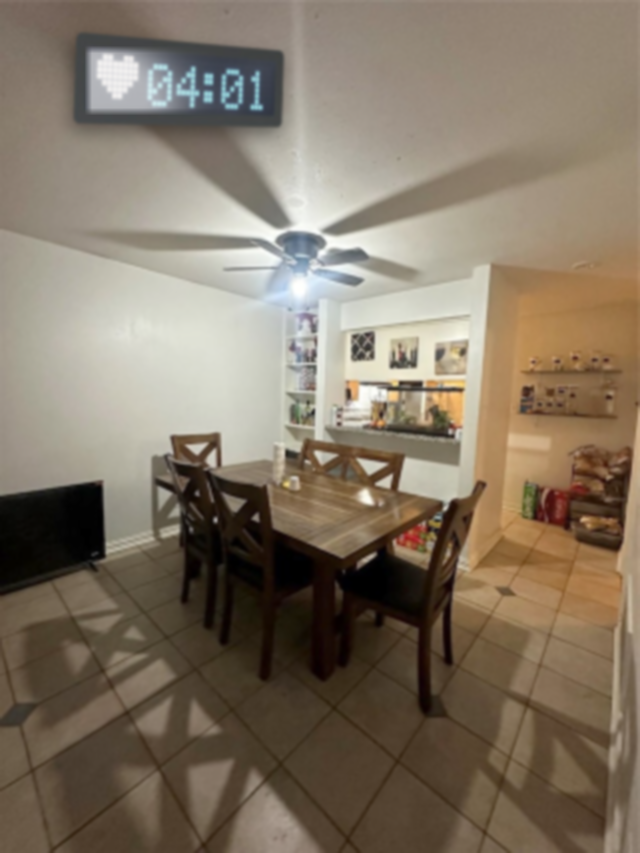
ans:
**4:01**
